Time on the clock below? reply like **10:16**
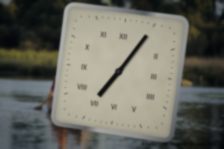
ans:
**7:05**
